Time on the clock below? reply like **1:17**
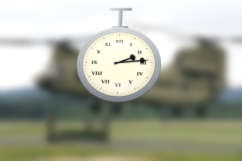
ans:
**2:14**
